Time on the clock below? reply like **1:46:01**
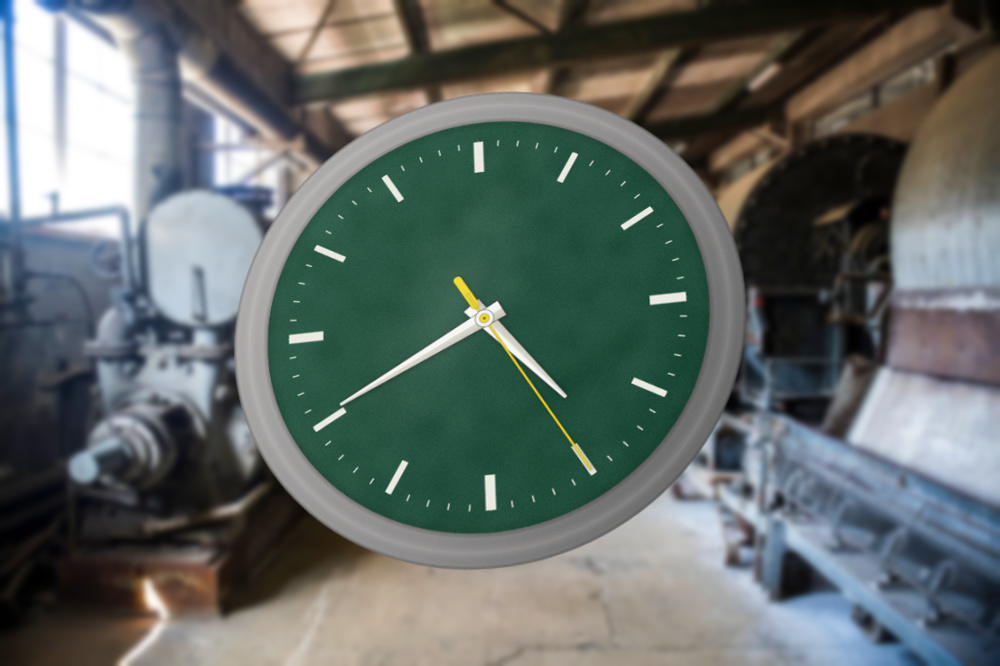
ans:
**4:40:25**
